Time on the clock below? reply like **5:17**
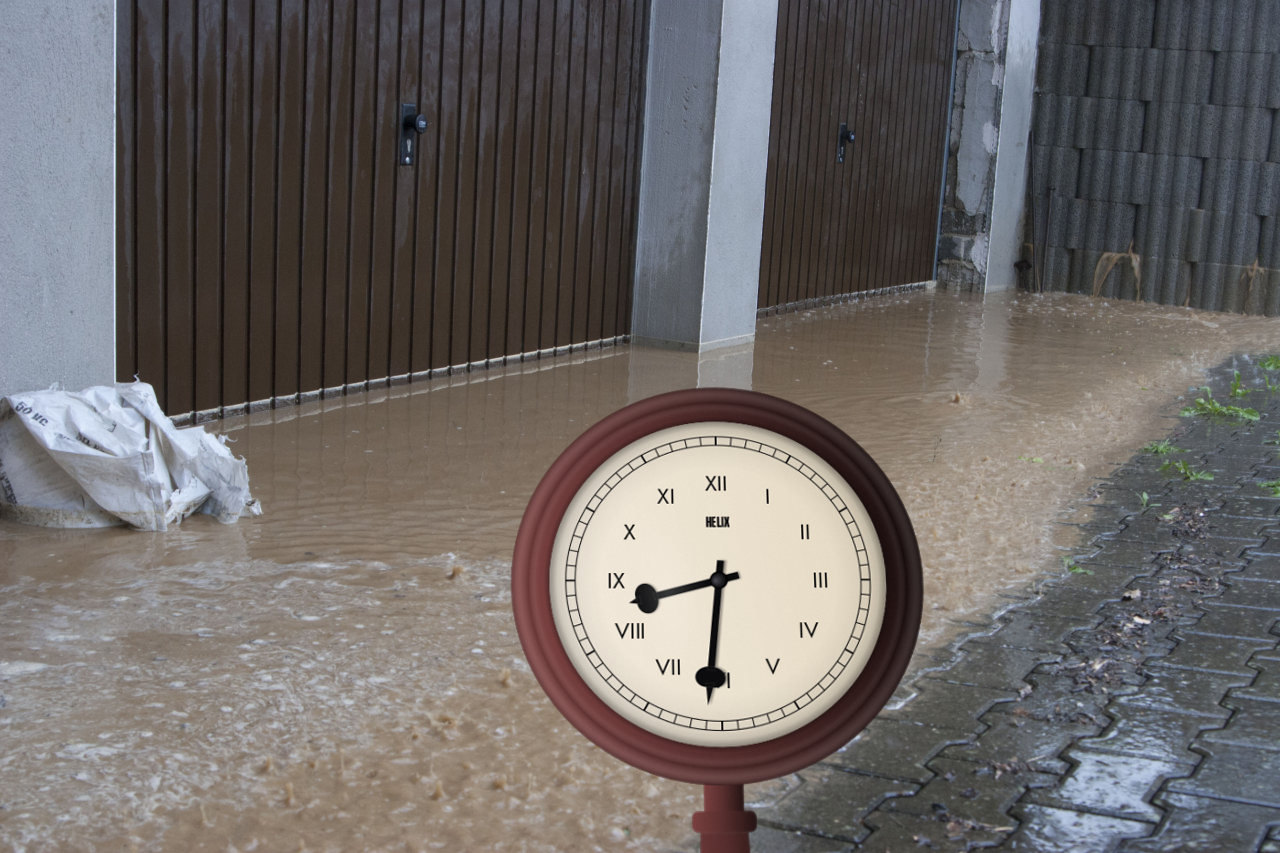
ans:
**8:31**
